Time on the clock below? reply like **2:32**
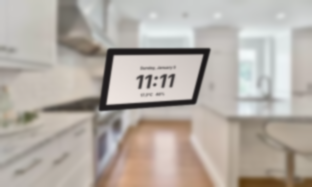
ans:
**11:11**
